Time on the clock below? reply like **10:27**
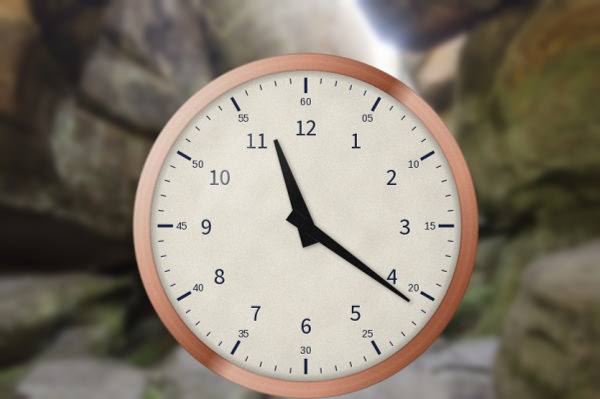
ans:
**11:21**
